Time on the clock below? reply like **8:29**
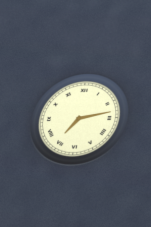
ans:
**7:13**
